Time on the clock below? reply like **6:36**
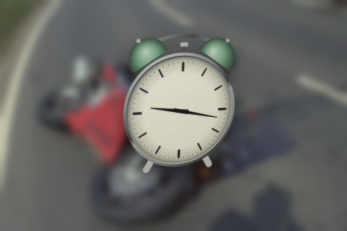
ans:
**9:17**
